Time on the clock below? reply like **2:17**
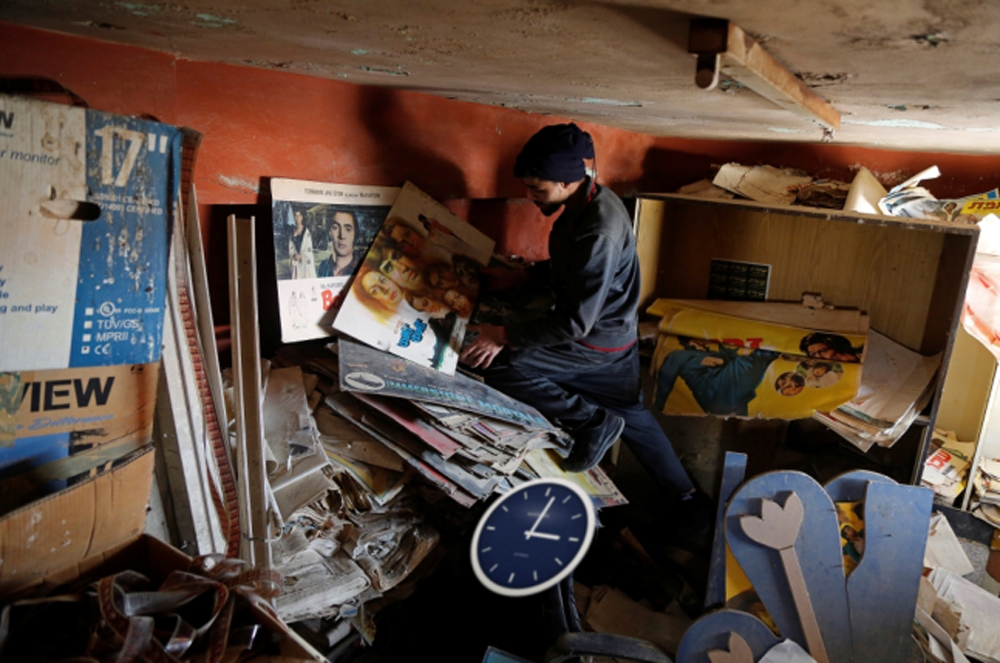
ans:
**3:02**
